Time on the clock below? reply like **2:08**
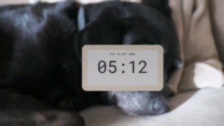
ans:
**5:12**
